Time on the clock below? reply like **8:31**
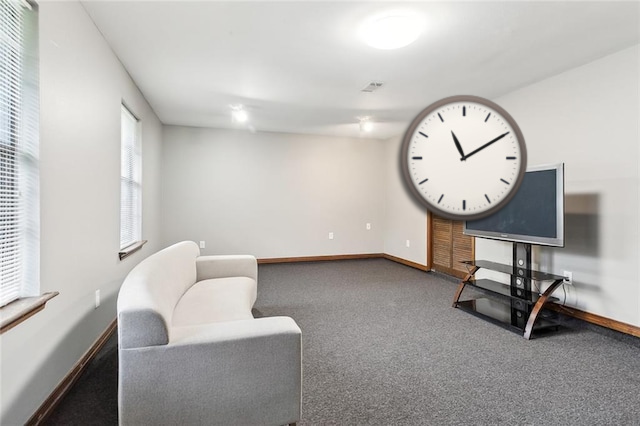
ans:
**11:10**
